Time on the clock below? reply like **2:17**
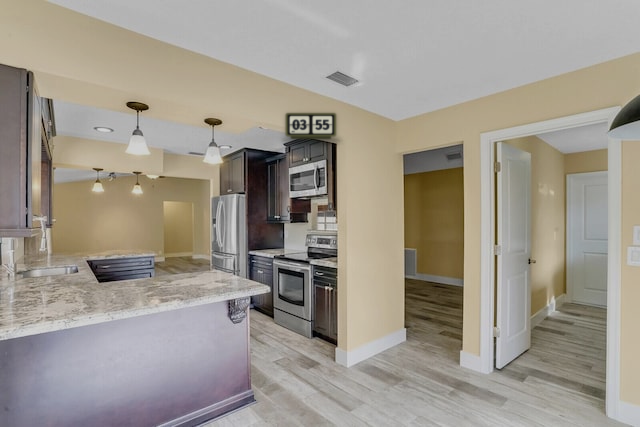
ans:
**3:55**
